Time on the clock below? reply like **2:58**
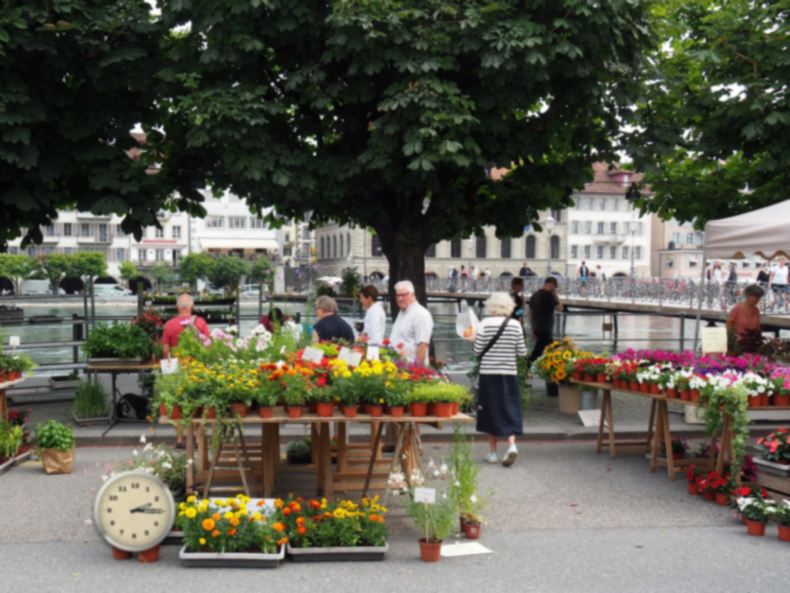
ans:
**2:15**
